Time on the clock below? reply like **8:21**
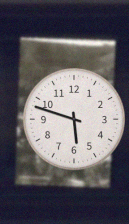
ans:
**5:48**
